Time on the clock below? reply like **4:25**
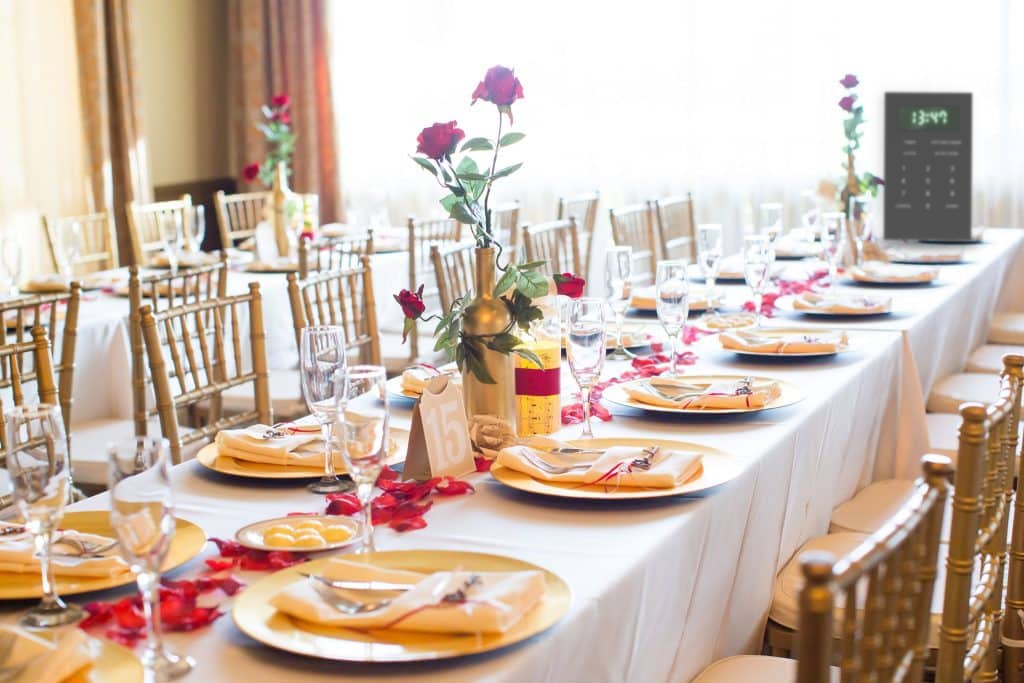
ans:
**13:47**
